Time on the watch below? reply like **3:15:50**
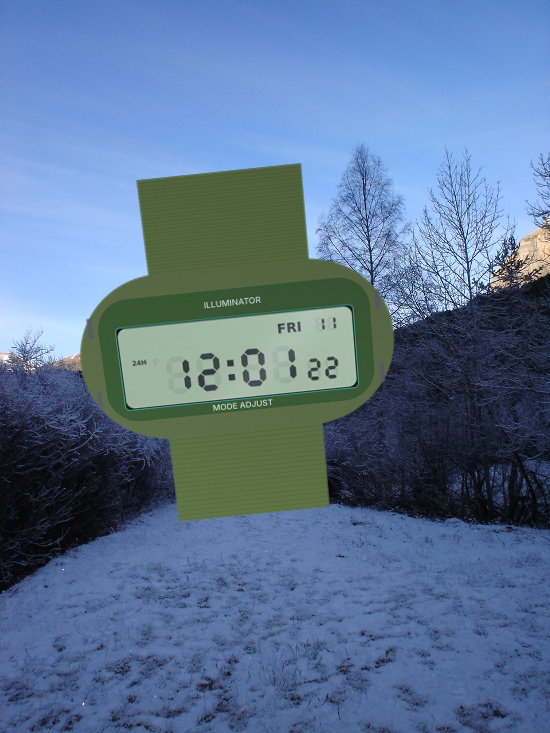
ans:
**12:01:22**
